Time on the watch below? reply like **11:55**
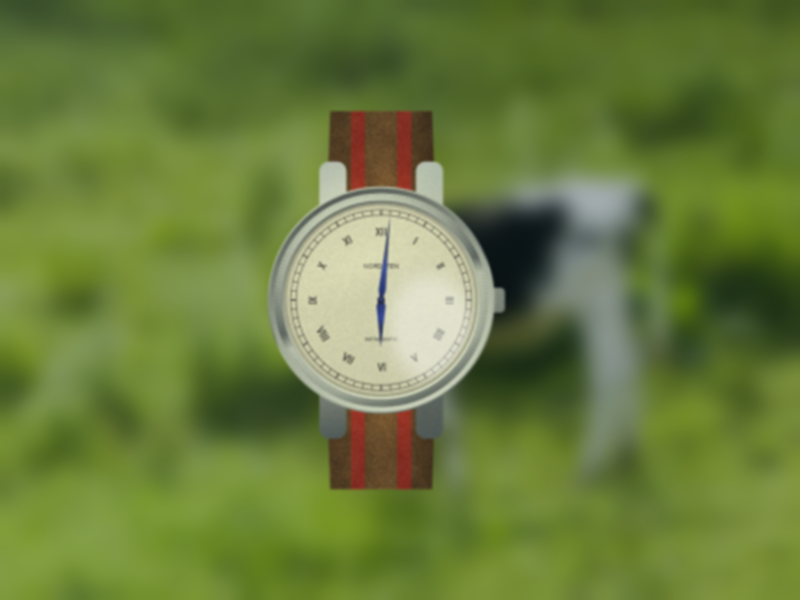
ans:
**6:01**
